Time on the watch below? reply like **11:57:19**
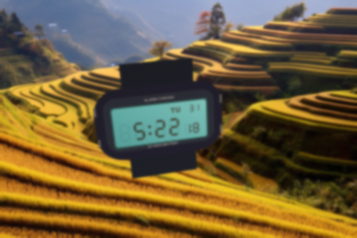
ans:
**5:22:18**
